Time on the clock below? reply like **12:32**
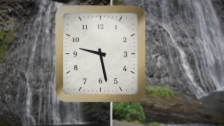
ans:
**9:28**
